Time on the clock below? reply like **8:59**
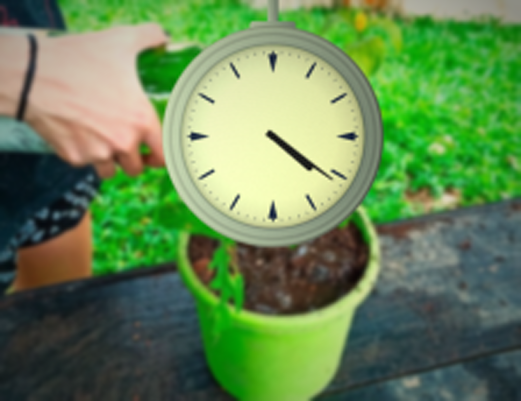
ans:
**4:21**
